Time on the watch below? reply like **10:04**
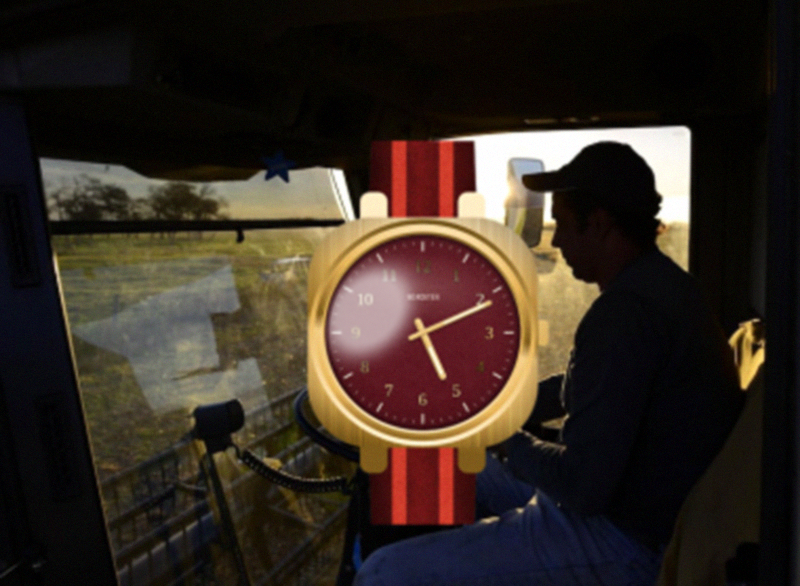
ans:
**5:11**
